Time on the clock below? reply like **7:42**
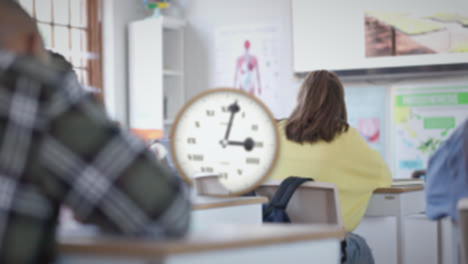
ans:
**3:02**
